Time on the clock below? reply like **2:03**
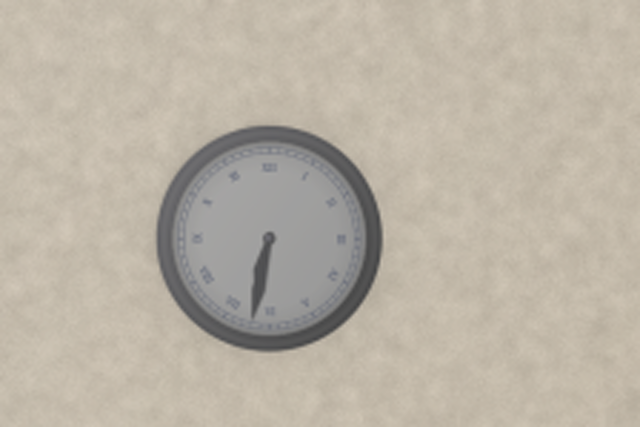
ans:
**6:32**
